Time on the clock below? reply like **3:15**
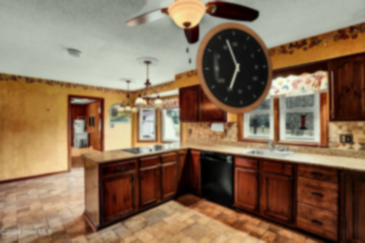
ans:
**6:57**
